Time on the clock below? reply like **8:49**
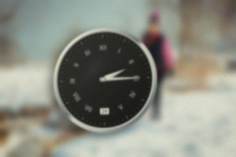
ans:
**2:15**
